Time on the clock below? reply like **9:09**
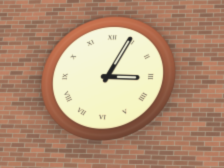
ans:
**3:04**
